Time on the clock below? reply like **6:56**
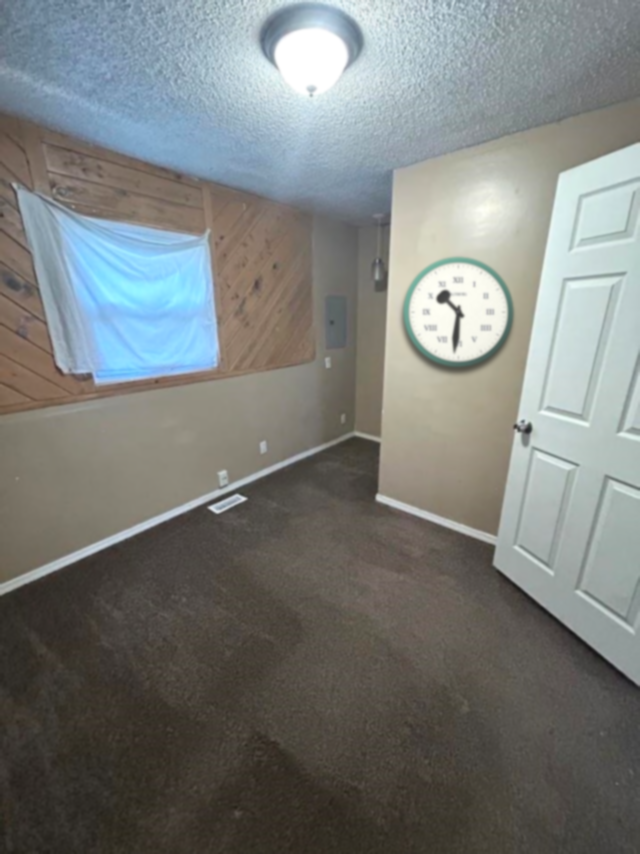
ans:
**10:31**
